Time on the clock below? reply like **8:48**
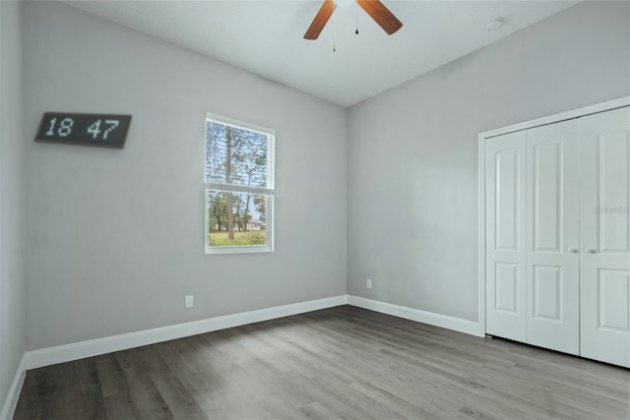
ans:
**18:47**
